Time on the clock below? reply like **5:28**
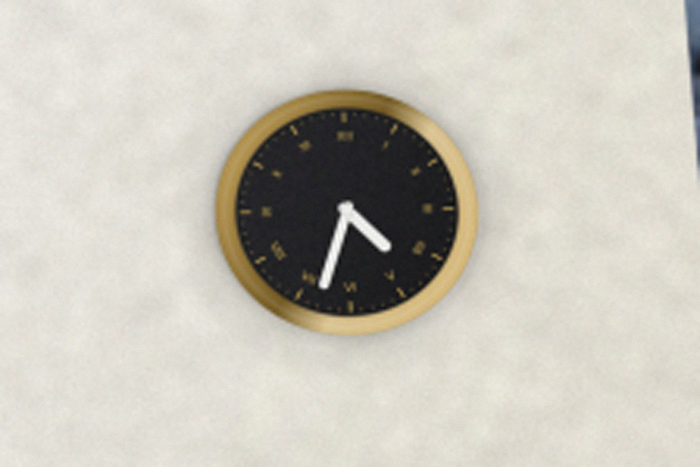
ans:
**4:33**
